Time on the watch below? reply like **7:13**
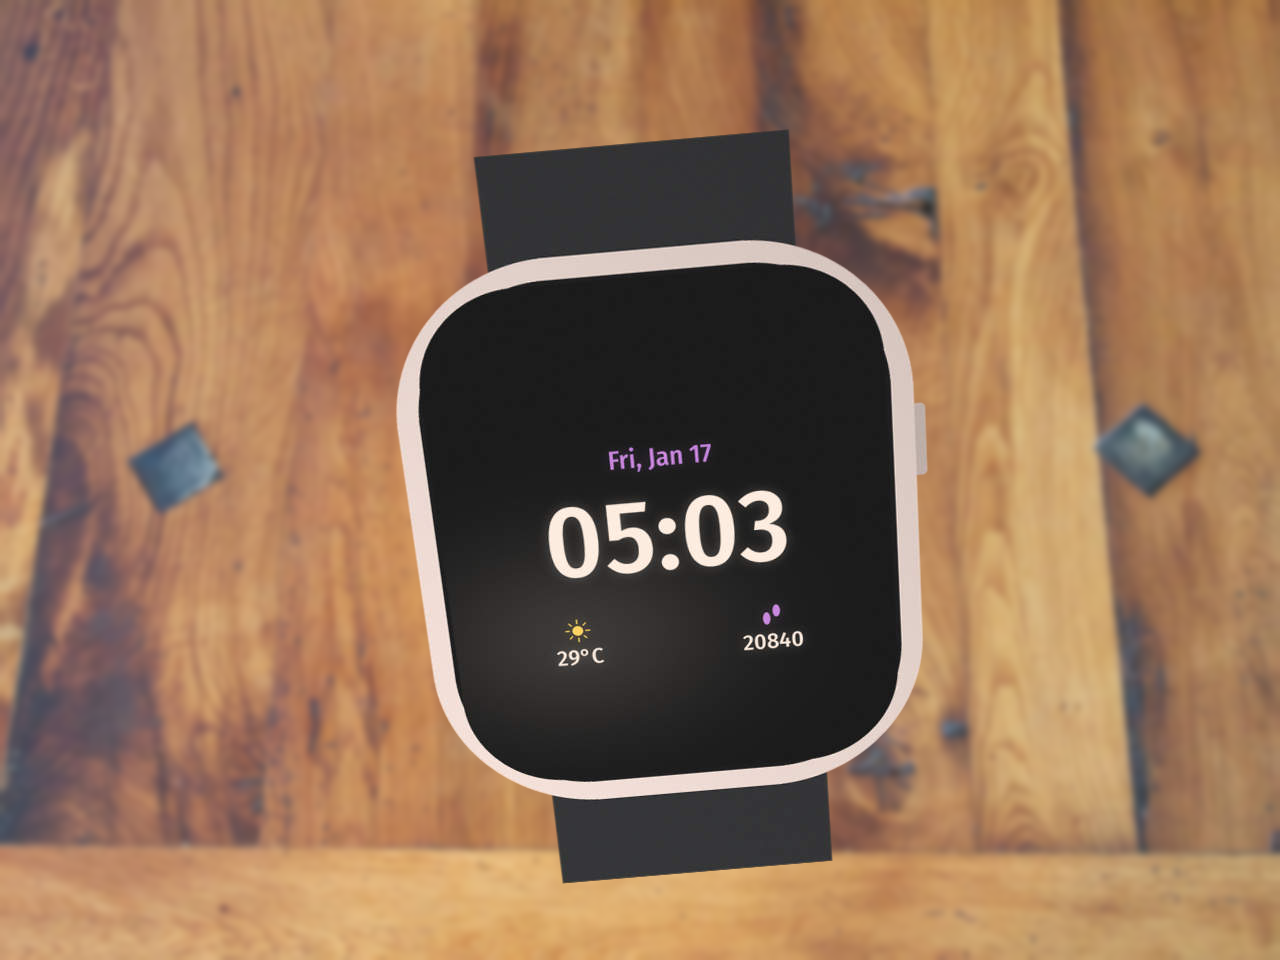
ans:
**5:03**
